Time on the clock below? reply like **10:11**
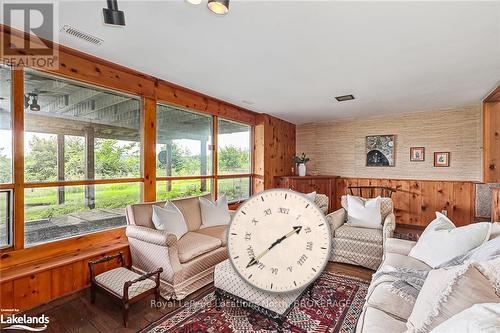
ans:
**1:37**
